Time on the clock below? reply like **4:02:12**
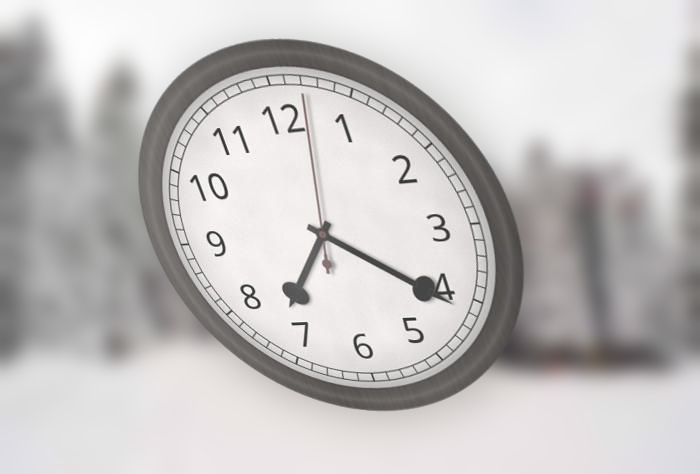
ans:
**7:21:02**
